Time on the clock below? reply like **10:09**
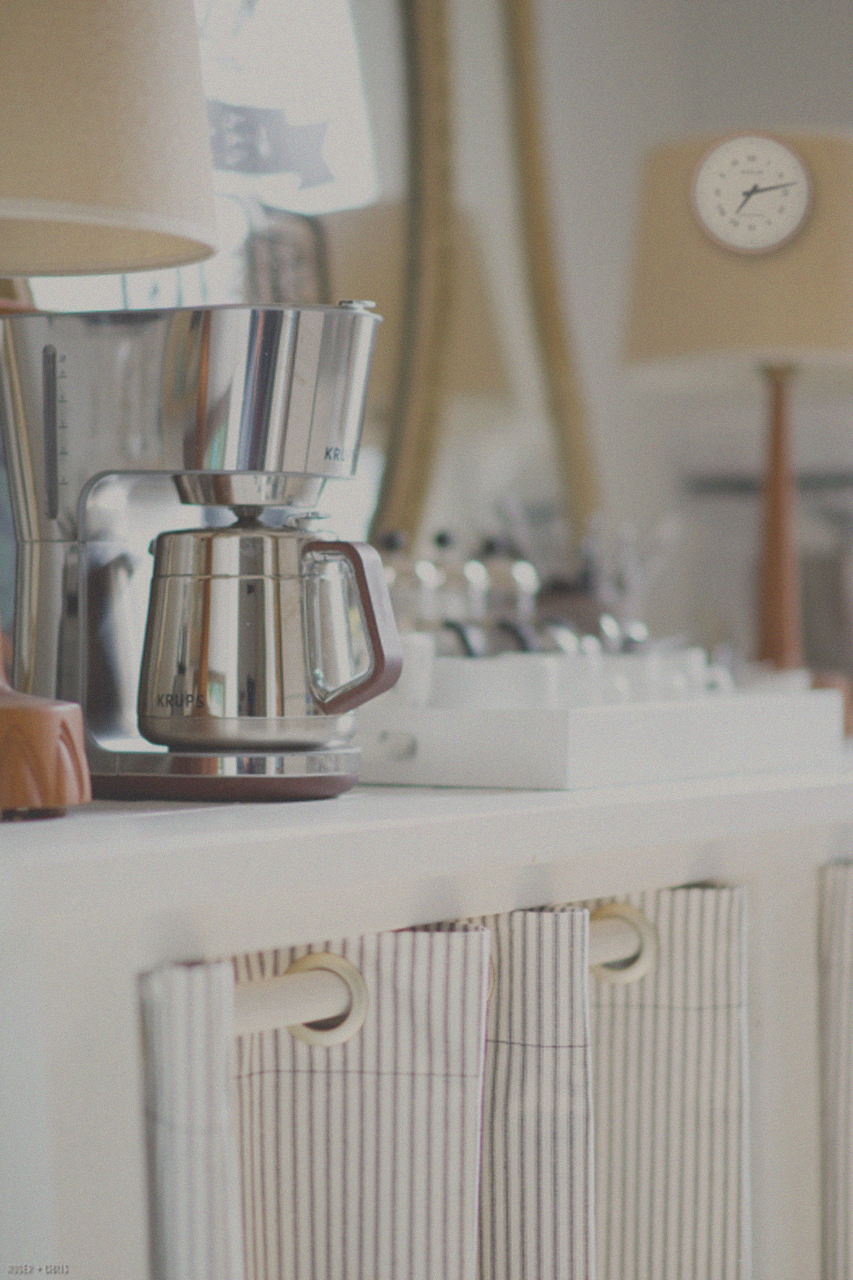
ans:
**7:13**
